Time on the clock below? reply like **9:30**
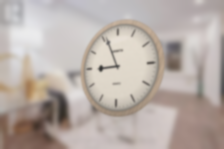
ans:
**8:56**
